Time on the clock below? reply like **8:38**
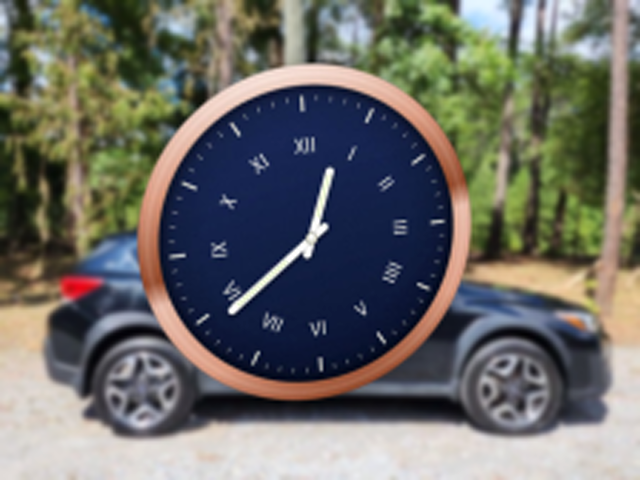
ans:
**12:39**
